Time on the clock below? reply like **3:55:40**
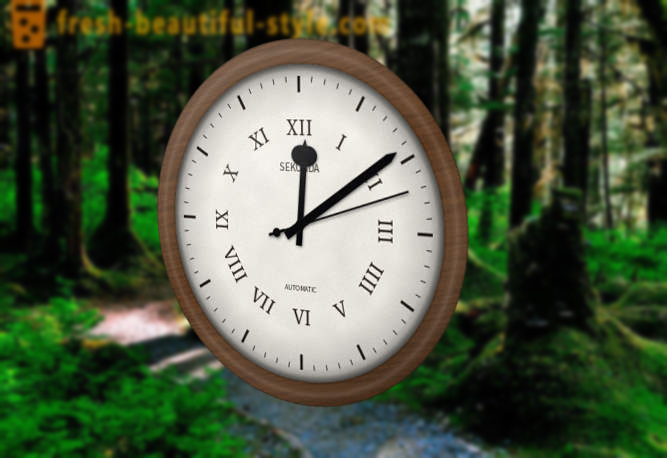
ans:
**12:09:12**
